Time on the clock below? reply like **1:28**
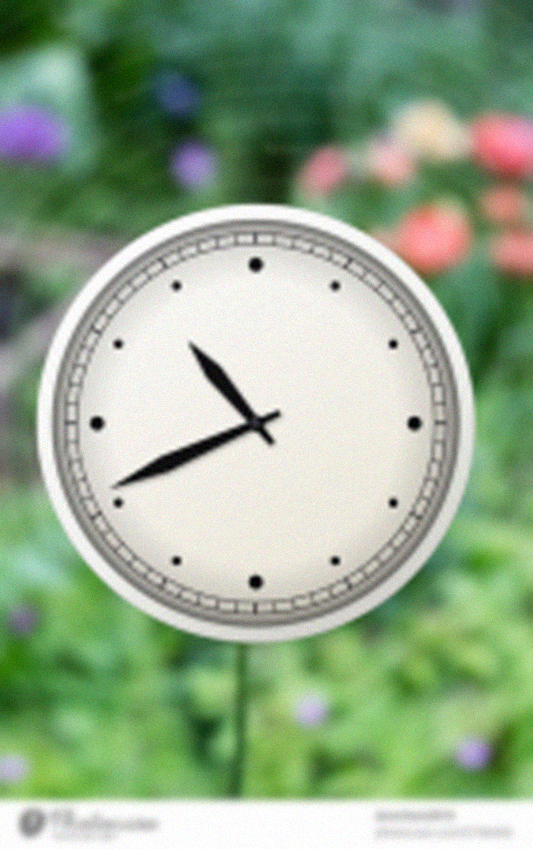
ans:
**10:41**
